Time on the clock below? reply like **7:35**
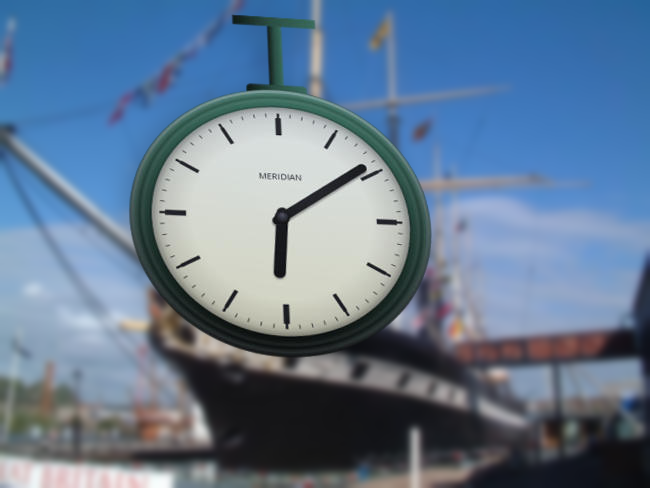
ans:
**6:09**
